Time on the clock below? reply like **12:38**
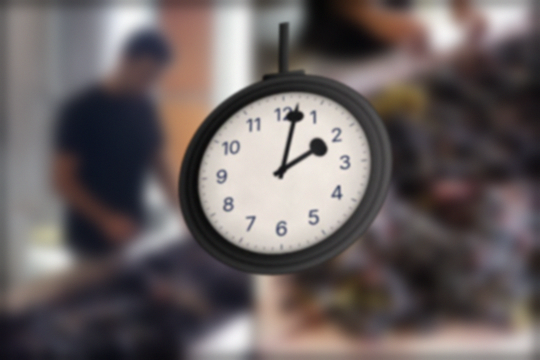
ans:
**2:02**
